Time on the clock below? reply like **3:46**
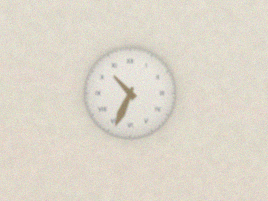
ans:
**10:34**
